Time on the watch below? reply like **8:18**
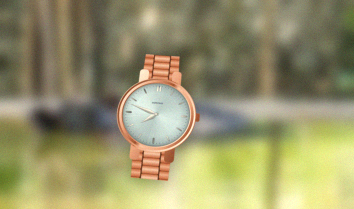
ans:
**7:48**
